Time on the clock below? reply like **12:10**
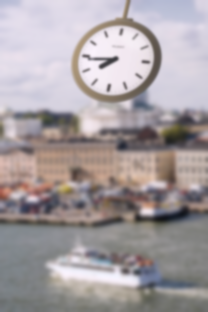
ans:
**7:44**
